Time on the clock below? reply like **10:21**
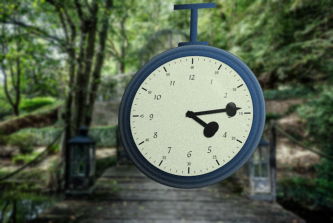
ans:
**4:14**
